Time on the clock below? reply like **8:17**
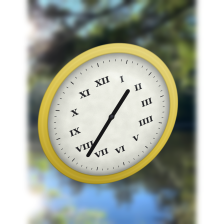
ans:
**1:38**
